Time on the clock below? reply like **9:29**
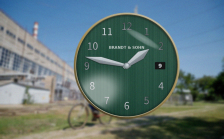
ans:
**1:47**
